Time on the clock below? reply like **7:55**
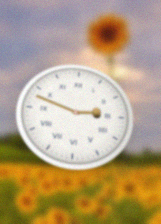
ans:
**2:48**
